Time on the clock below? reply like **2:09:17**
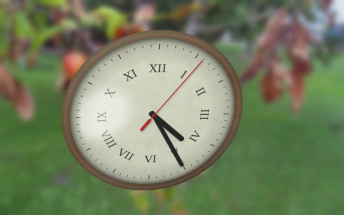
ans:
**4:25:06**
